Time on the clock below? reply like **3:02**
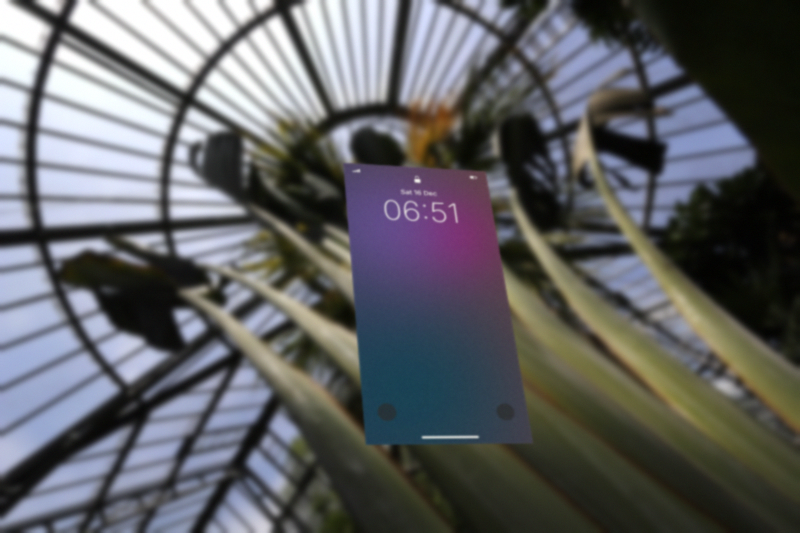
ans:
**6:51**
